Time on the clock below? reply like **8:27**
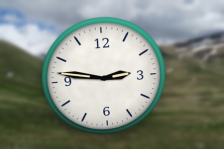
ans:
**2:47**
